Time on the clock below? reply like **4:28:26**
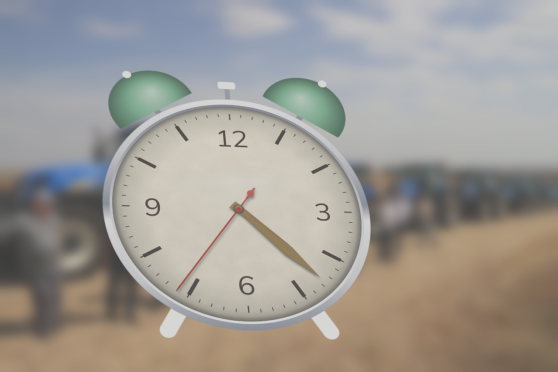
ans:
**4:22:36**
